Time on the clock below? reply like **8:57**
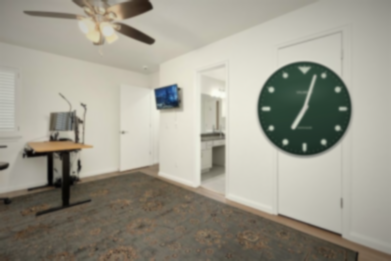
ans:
**7:03**
